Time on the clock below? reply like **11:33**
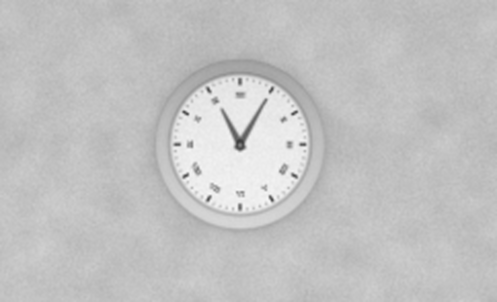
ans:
**11:05**
